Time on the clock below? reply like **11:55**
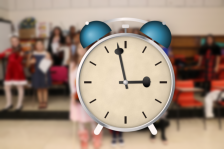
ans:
**2:58**
